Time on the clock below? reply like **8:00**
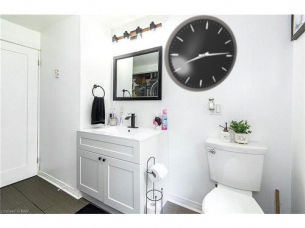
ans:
**8:14**
